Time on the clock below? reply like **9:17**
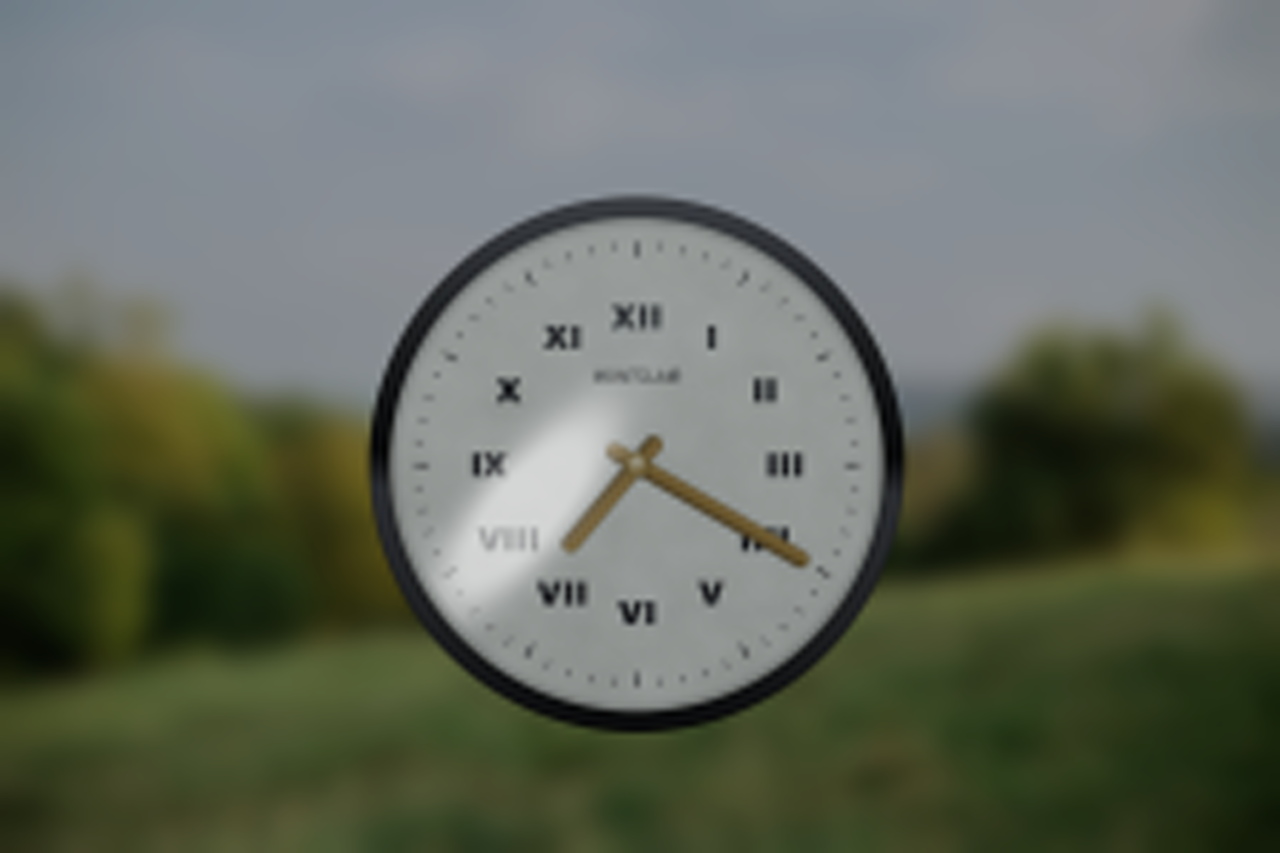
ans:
**7:20**
